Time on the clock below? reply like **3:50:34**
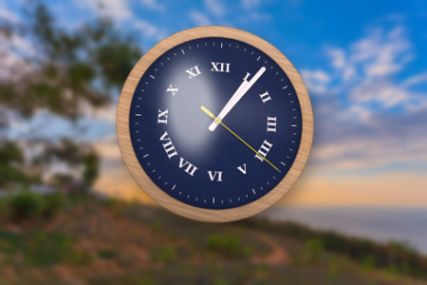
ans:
**1:06:21**
